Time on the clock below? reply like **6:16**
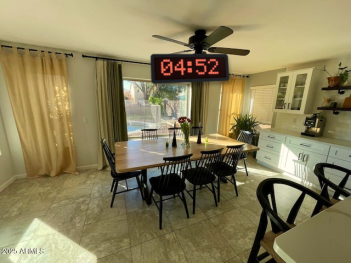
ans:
**4:52**
